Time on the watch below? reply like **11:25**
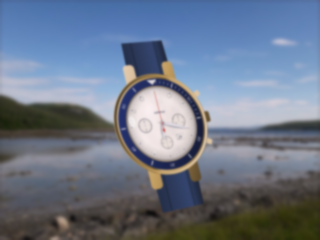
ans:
**6:18**
